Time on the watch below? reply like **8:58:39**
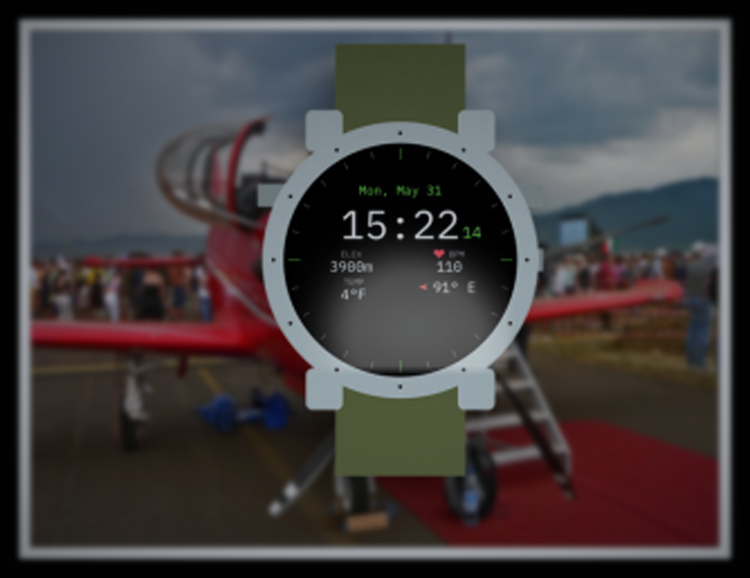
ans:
**15:22:14**
